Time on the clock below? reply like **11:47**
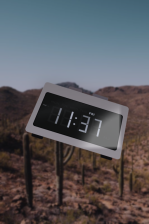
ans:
**11:37**
